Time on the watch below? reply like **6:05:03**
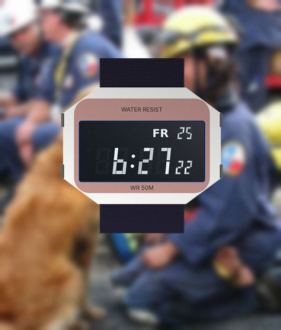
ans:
**6:27:22**
